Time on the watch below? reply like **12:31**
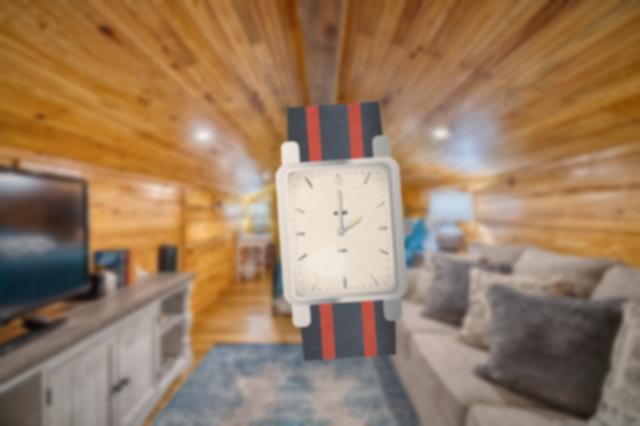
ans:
**2:00**
